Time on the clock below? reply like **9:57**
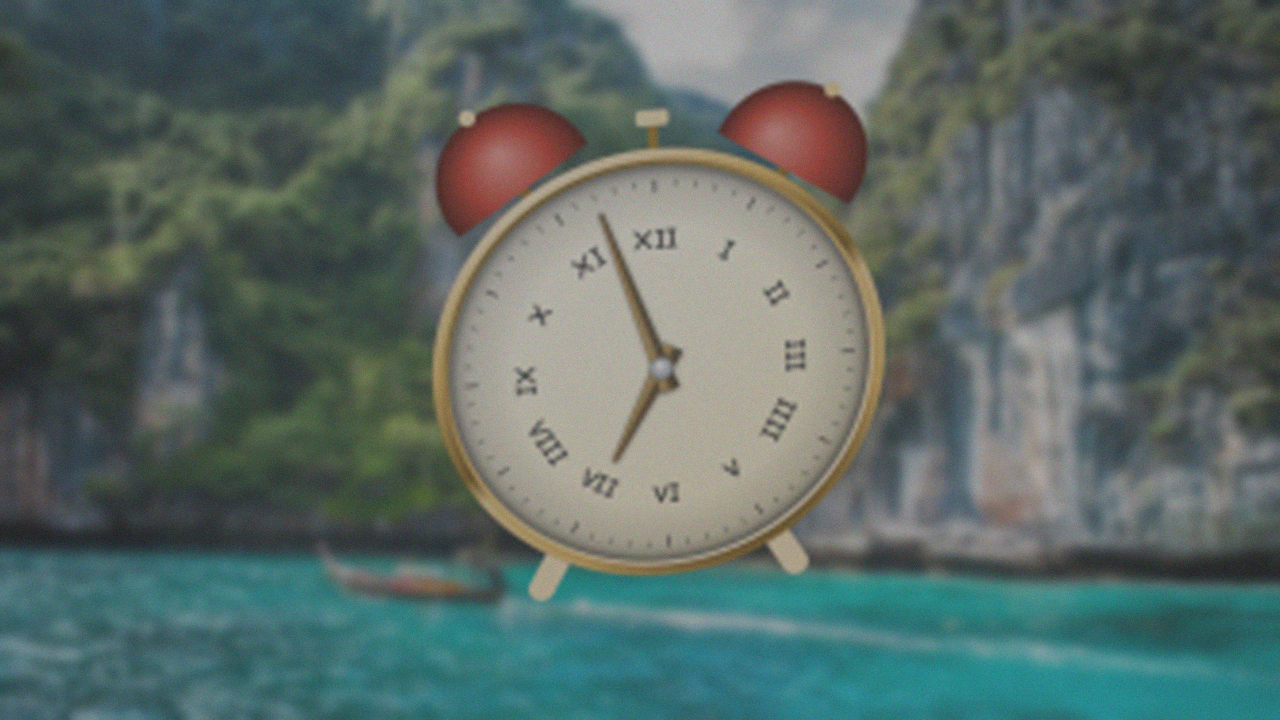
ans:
**6:57**
